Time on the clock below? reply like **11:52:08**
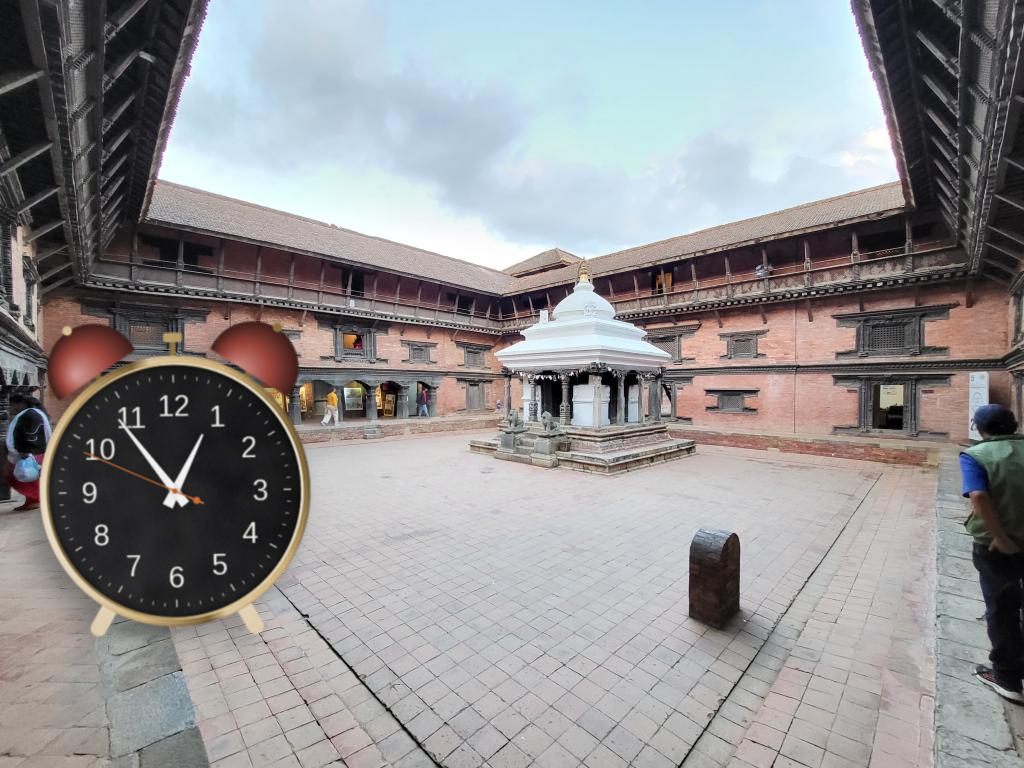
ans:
**12:53:49**
